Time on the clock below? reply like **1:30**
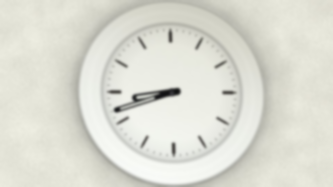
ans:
**8:42**
